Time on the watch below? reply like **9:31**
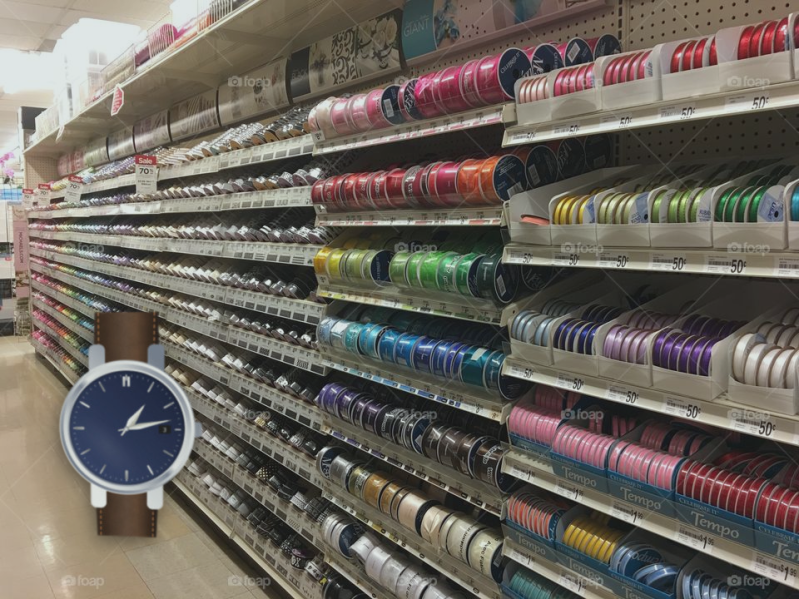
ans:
**1:13**
